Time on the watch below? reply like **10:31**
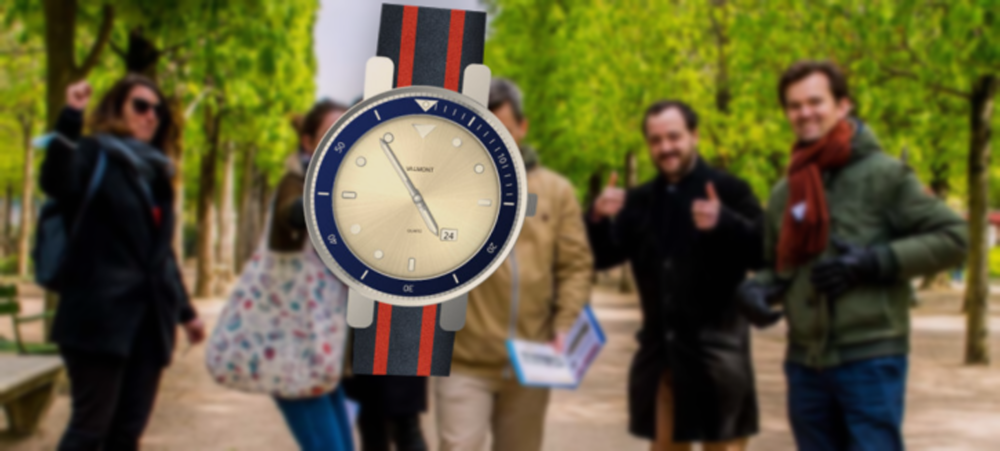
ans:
**4:54**
